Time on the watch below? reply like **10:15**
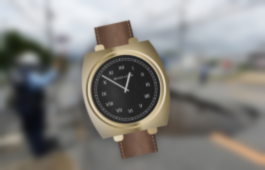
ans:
**12:52**
